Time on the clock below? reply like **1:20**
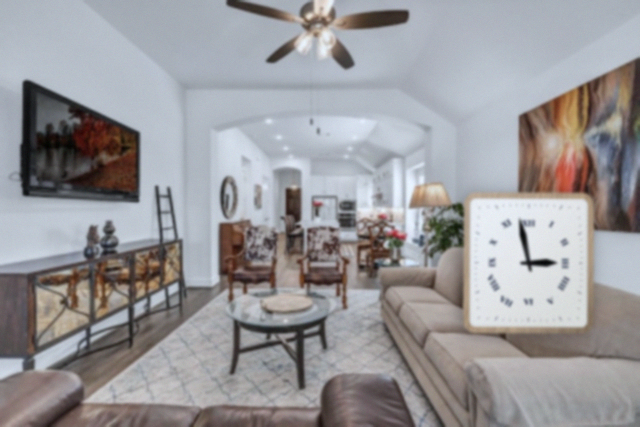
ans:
**2:58**
